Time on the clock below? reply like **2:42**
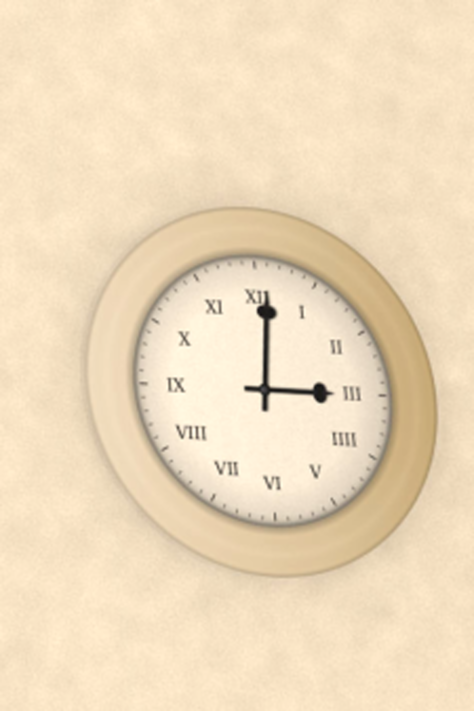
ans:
**3:01**
